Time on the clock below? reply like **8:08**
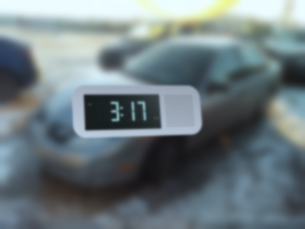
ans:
**3:17**
